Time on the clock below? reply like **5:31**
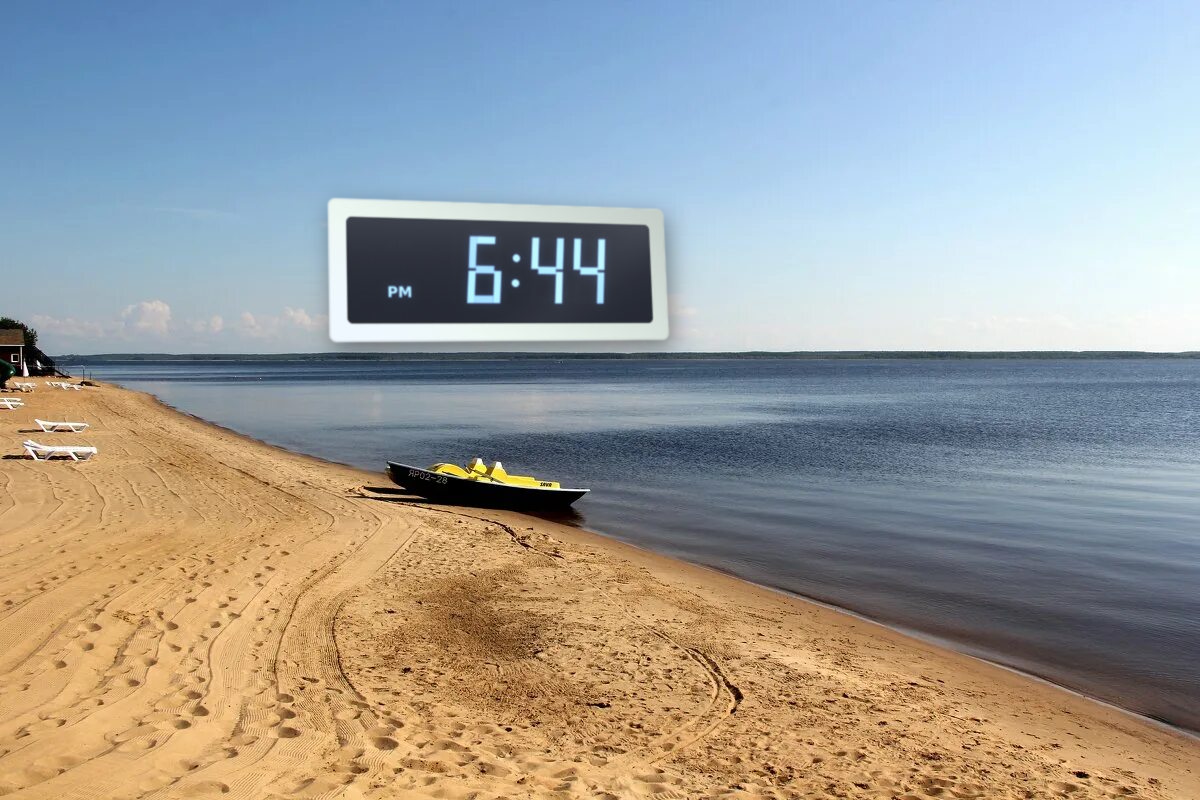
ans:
**6:44**
